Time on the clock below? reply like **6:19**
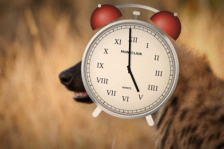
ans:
**4:59**
